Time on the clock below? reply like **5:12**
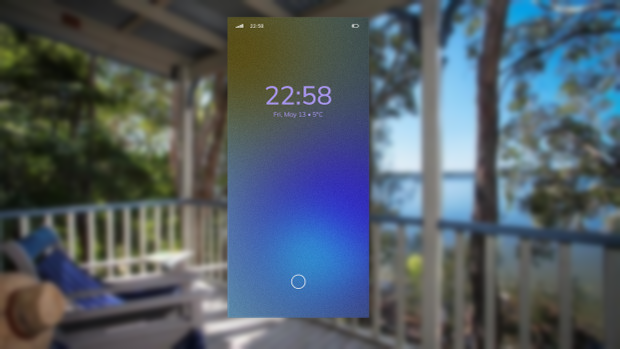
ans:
**22:58**
